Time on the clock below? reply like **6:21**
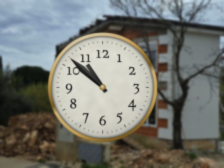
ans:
**10:52**
